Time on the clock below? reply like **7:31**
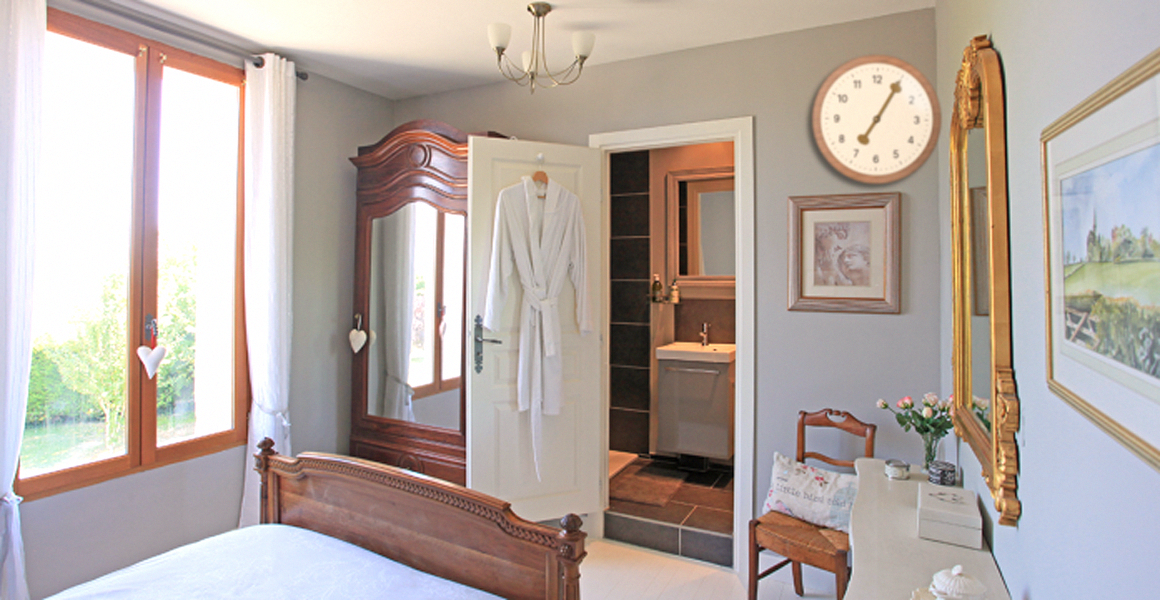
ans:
**7:05**
